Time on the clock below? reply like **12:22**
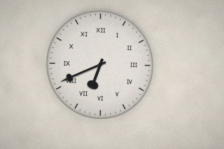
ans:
**6:41**
